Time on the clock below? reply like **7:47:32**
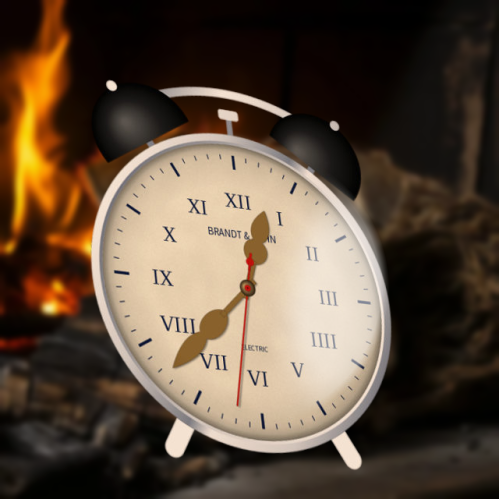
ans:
**12:37:32**
